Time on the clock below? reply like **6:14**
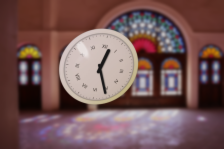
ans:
**12:26**
